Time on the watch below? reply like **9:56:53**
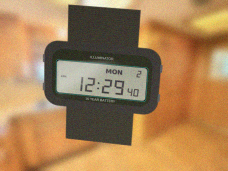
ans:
**12:29:40**
